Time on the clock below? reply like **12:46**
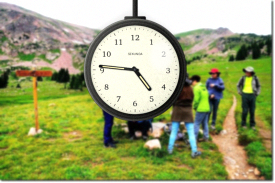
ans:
**4:46**
